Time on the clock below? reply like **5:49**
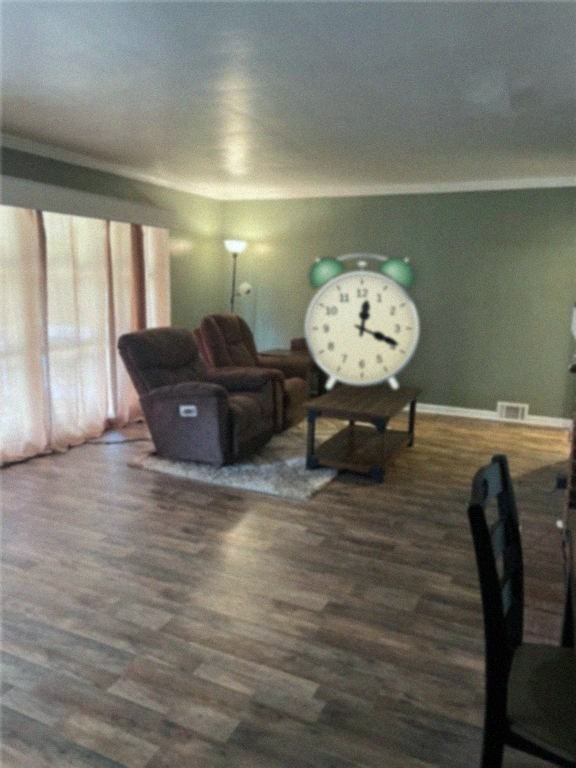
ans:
**12:19**
